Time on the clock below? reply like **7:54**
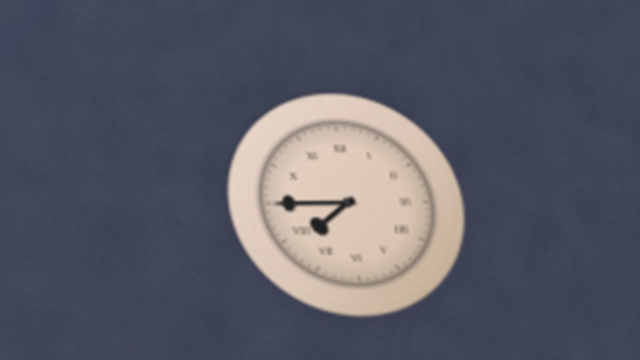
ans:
**7:45**
